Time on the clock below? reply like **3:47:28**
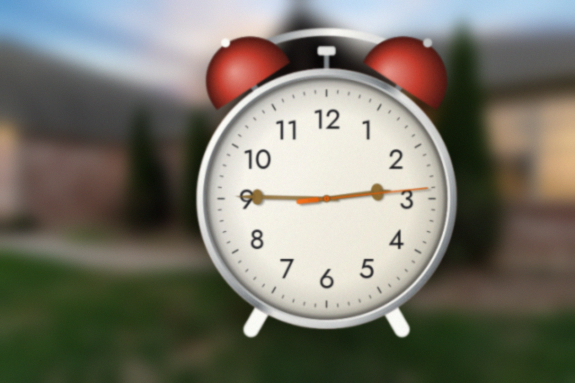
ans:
**2:45:14**
